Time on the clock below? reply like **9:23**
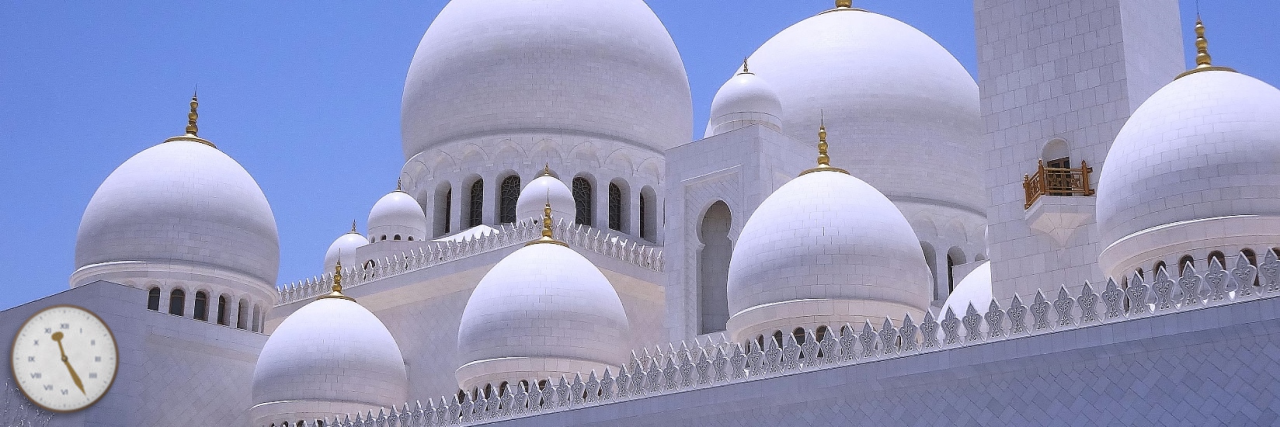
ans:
**11:25**
